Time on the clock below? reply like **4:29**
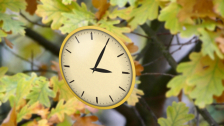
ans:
**3:05**
